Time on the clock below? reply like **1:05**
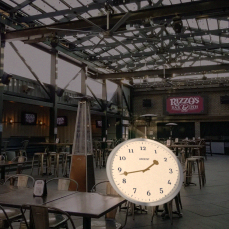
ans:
**1:43**
